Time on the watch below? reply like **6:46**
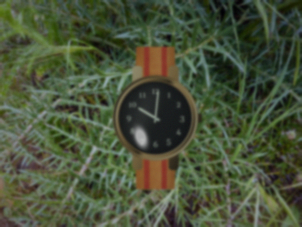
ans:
**10:01**
